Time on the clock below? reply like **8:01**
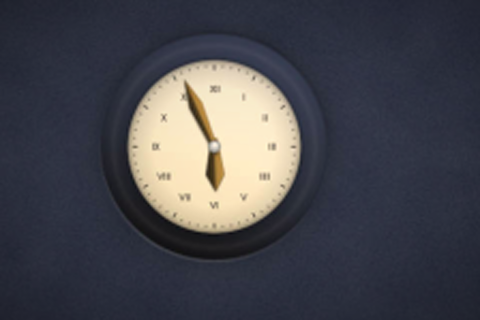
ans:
**5:56**
